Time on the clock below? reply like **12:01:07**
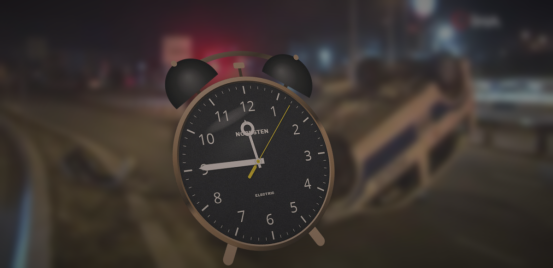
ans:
**11:45:07**
